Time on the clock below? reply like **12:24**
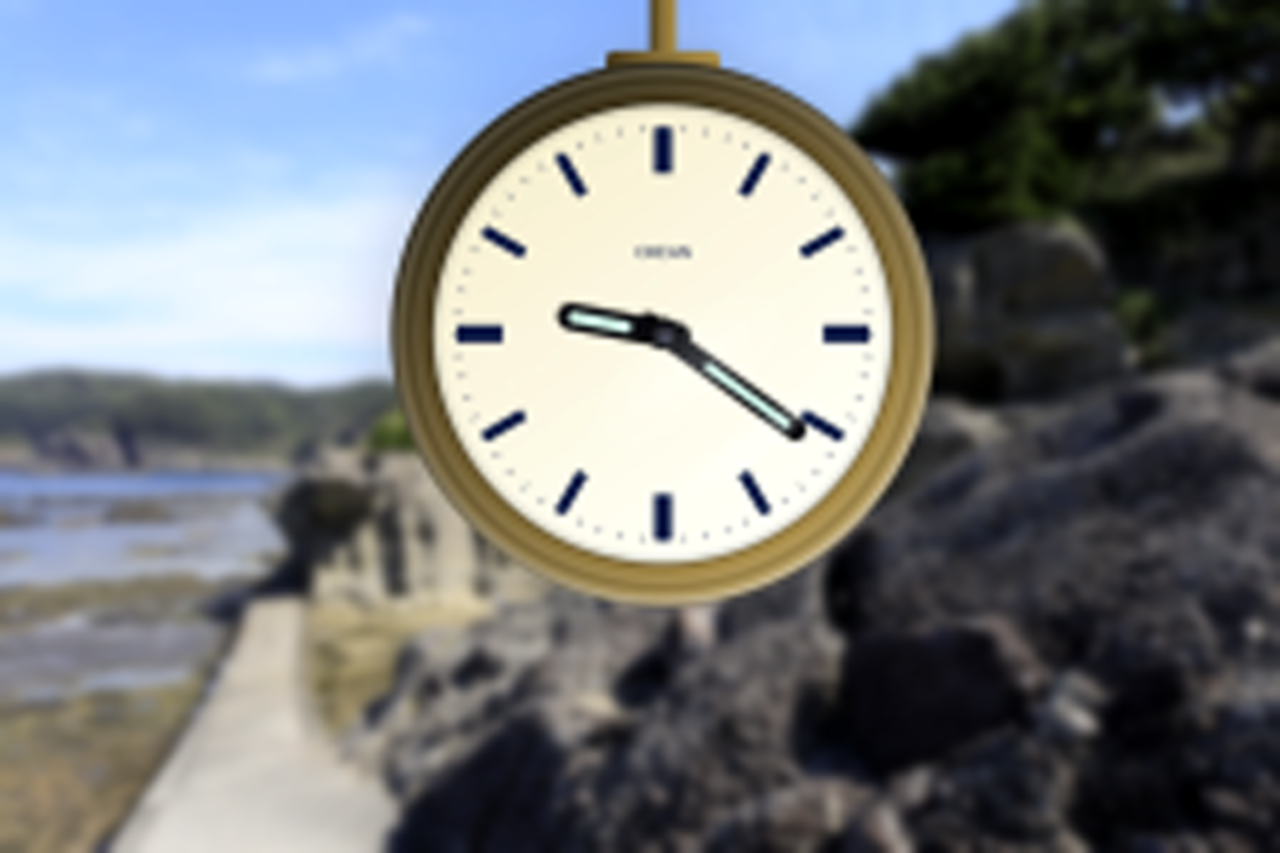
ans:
**9:21**
